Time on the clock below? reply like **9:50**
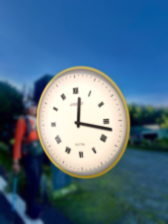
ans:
**12:17**
